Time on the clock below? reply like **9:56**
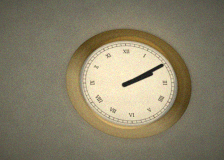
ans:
**2:10**
